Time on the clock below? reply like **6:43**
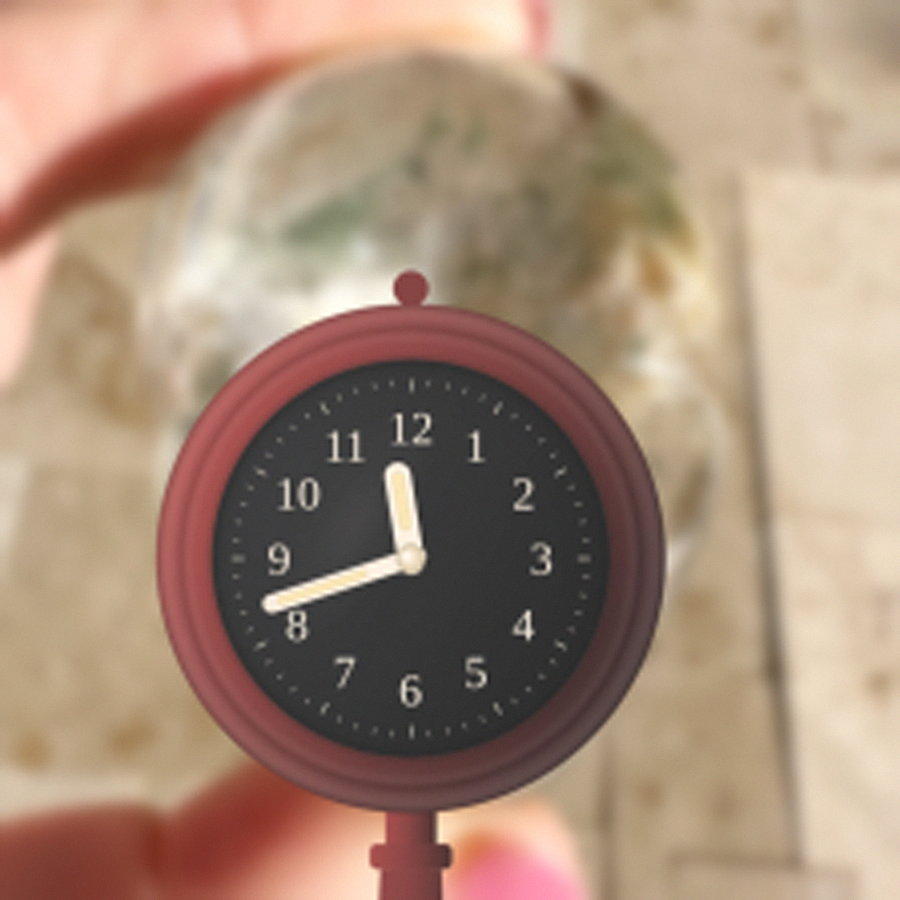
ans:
**11:42**
